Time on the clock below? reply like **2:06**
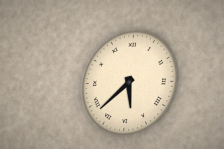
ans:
**5:38**
